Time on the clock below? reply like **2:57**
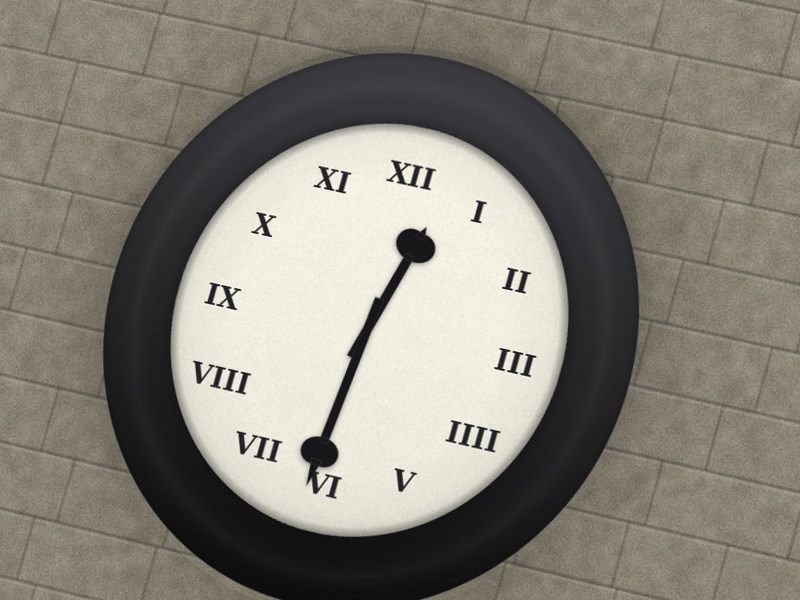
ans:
**12:31**
